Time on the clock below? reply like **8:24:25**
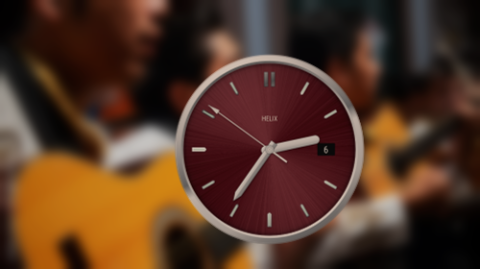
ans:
**2:35:51**
